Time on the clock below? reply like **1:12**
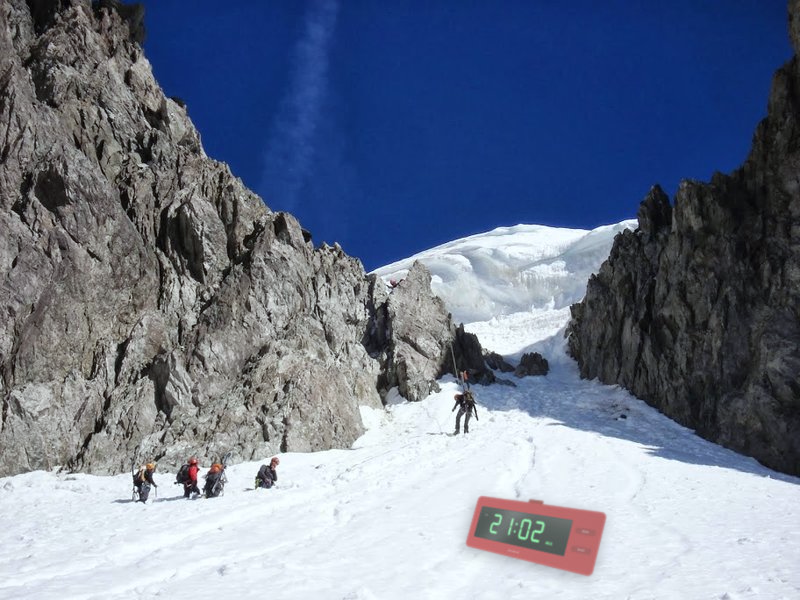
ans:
**21:02**
